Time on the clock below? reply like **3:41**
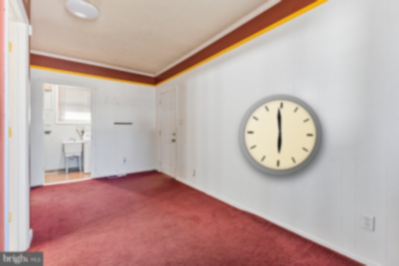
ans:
**5:59**
